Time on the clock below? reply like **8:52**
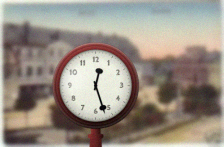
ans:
**12:27**
